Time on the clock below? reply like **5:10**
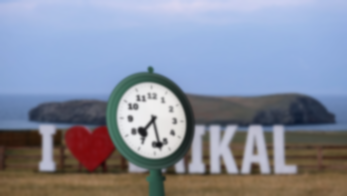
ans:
**7:28**
